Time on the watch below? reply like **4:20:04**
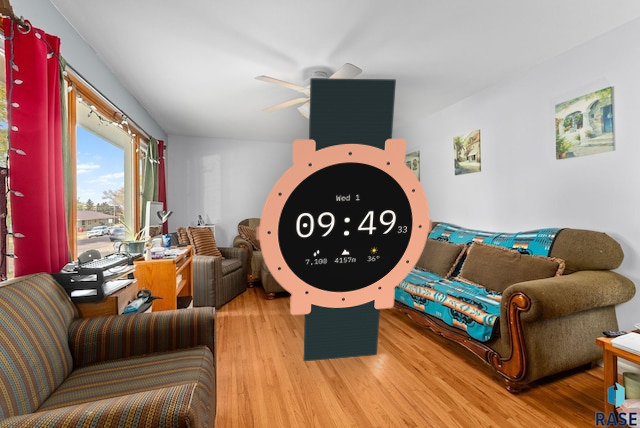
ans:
**9:49:33**
